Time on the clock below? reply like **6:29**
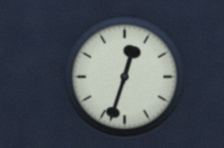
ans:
**12:33**
